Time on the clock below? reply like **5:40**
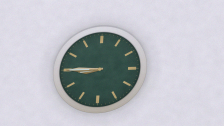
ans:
**8:45**
